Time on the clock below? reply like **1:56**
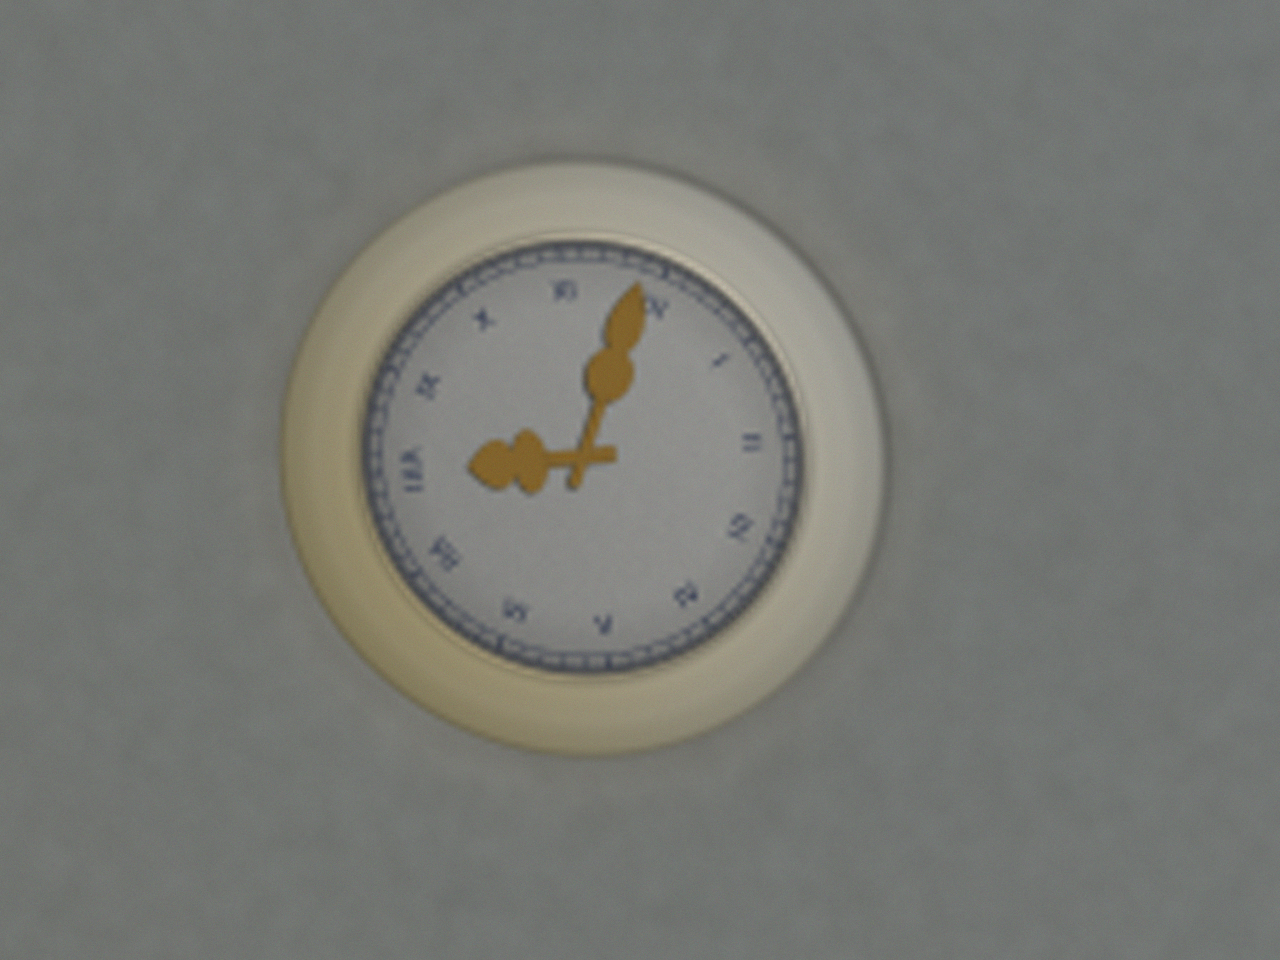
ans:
**7:59**
